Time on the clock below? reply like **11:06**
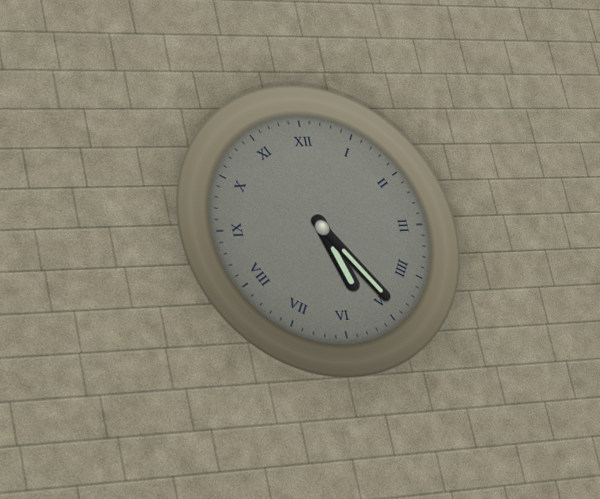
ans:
**5:24**
